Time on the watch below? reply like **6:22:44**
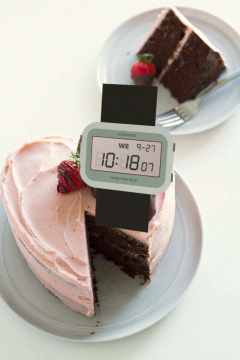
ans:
**10:18:07**
